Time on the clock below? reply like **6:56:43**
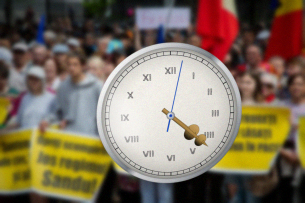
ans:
**4:22:02**
